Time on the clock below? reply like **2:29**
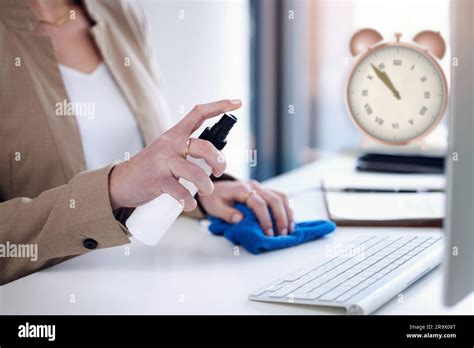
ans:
**10:53**
